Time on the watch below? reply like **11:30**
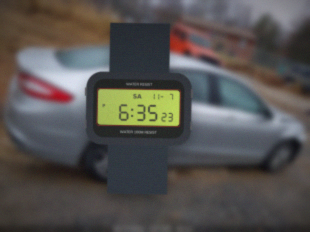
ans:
**6:35**
